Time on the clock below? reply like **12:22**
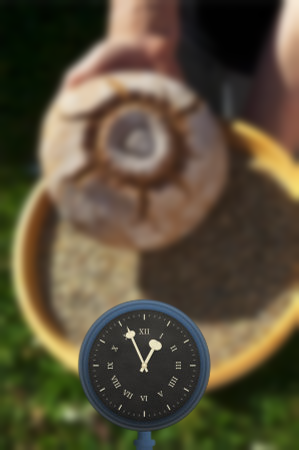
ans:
**12:56**
